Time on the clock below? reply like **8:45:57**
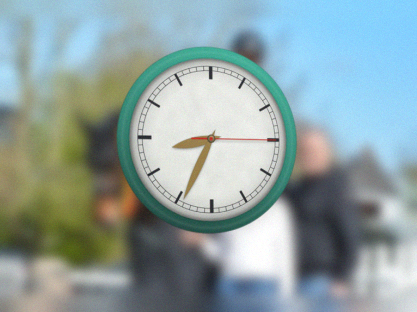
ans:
**8:34:15**
